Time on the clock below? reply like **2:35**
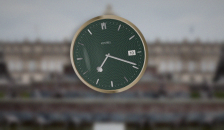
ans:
**7:19**
